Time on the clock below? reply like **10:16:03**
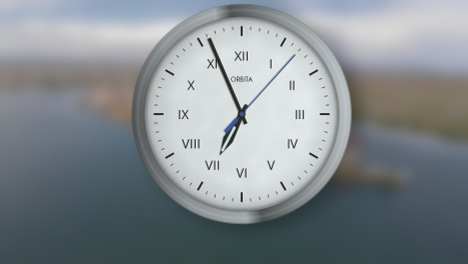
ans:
**6:56:07**
